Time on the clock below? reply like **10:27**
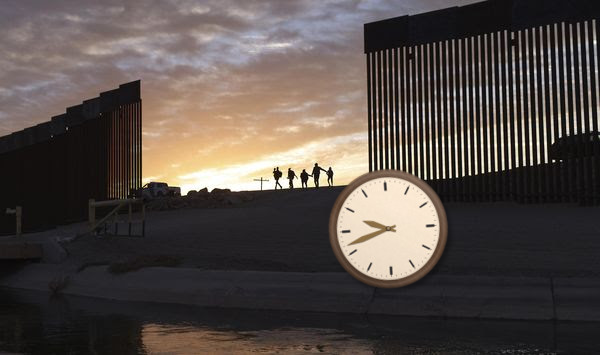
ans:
**9:42**
